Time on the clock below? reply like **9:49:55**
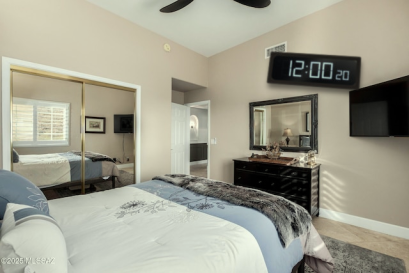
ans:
**12:00:20**
